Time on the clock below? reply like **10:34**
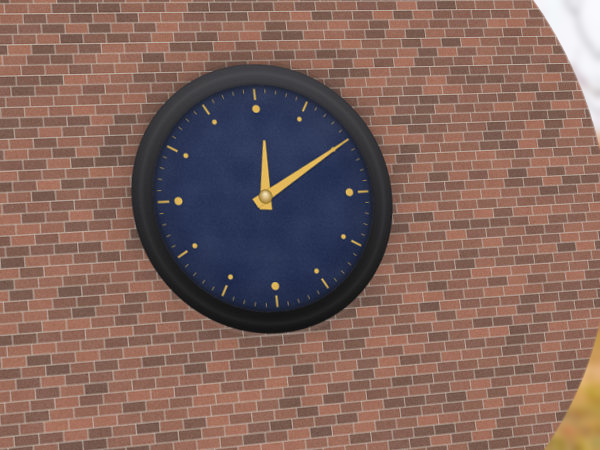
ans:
**12:10**
